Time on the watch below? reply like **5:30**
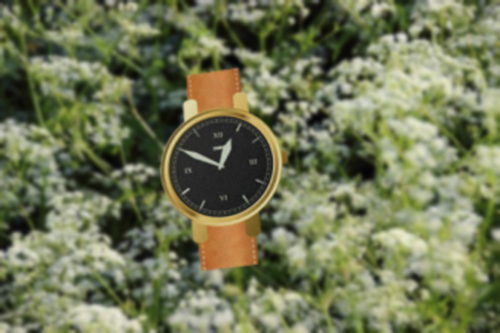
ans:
**12:50**
